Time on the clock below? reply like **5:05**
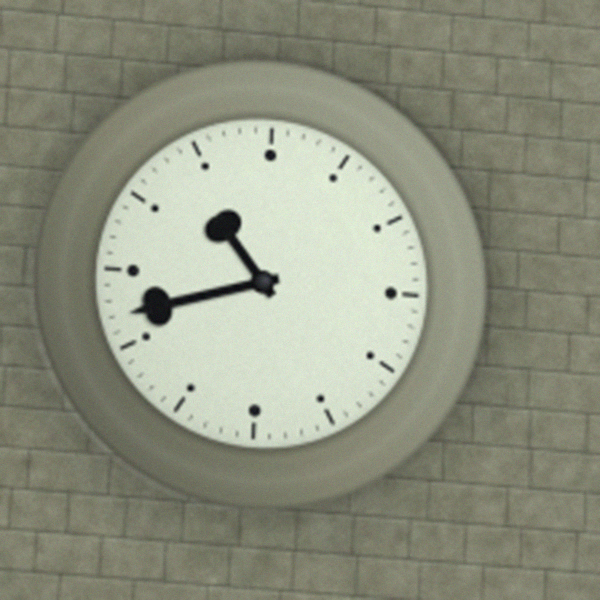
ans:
**10:42**
